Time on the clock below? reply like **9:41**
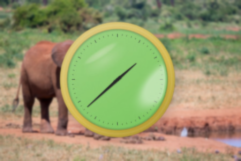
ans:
**1:38**
